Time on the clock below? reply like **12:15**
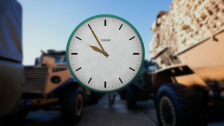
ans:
**9:55**
